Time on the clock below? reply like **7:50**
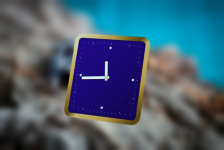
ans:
**11:44**
